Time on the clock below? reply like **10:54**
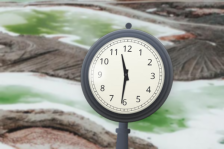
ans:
**11:31**
